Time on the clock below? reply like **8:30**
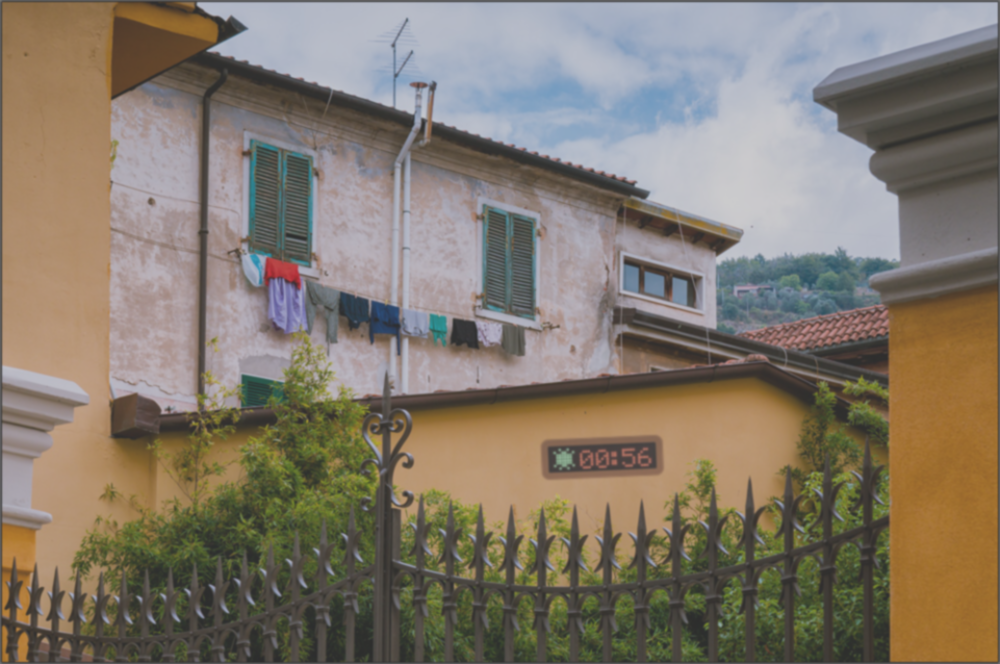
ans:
**0:56**
